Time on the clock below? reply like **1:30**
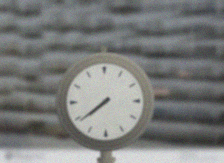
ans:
**7:39**
